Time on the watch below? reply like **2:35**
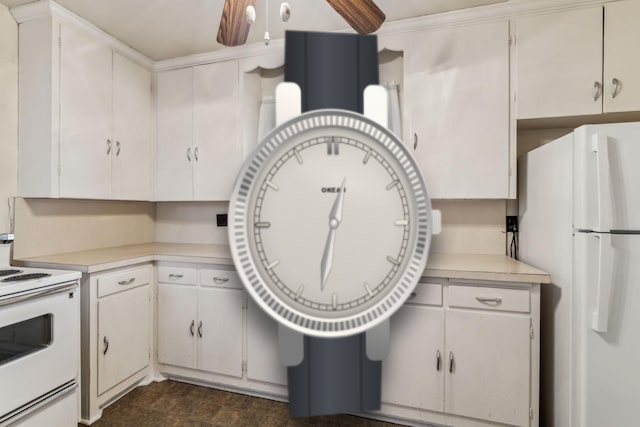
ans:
**12:32**
